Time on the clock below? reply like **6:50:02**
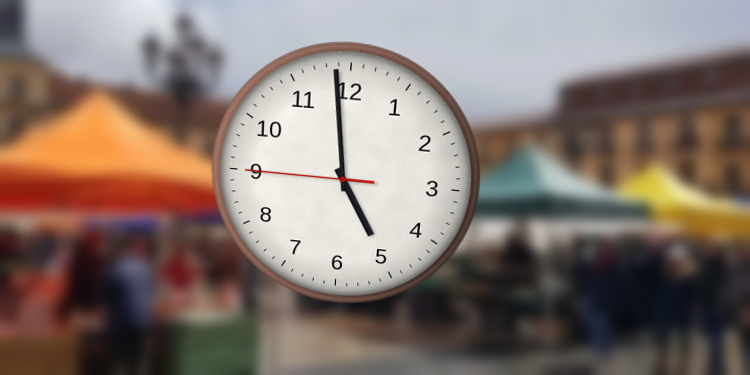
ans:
**4:58:45**
